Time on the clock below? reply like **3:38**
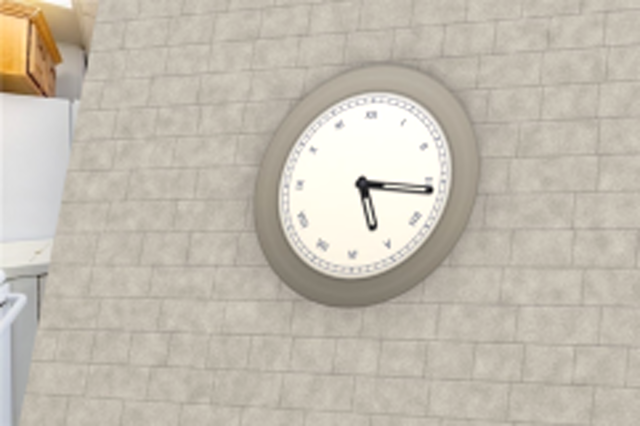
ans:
**5:16**
